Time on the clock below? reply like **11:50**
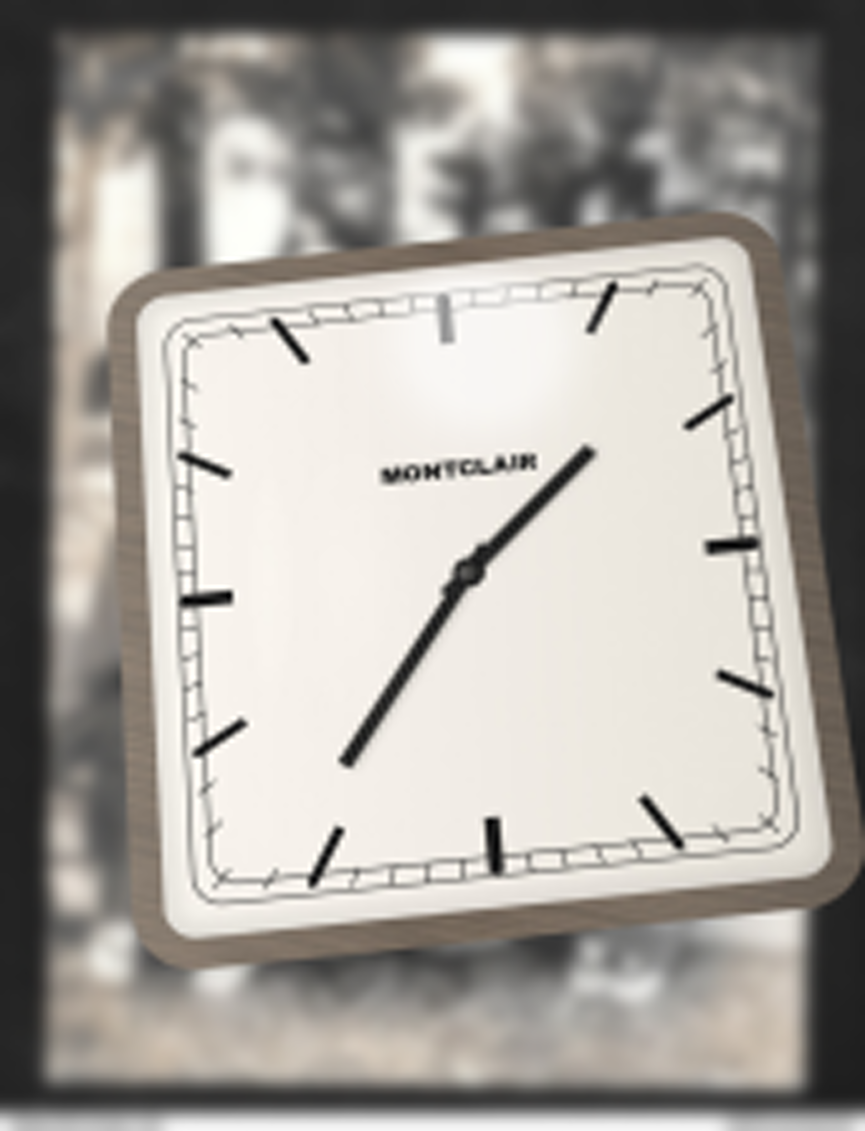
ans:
**1:36**
